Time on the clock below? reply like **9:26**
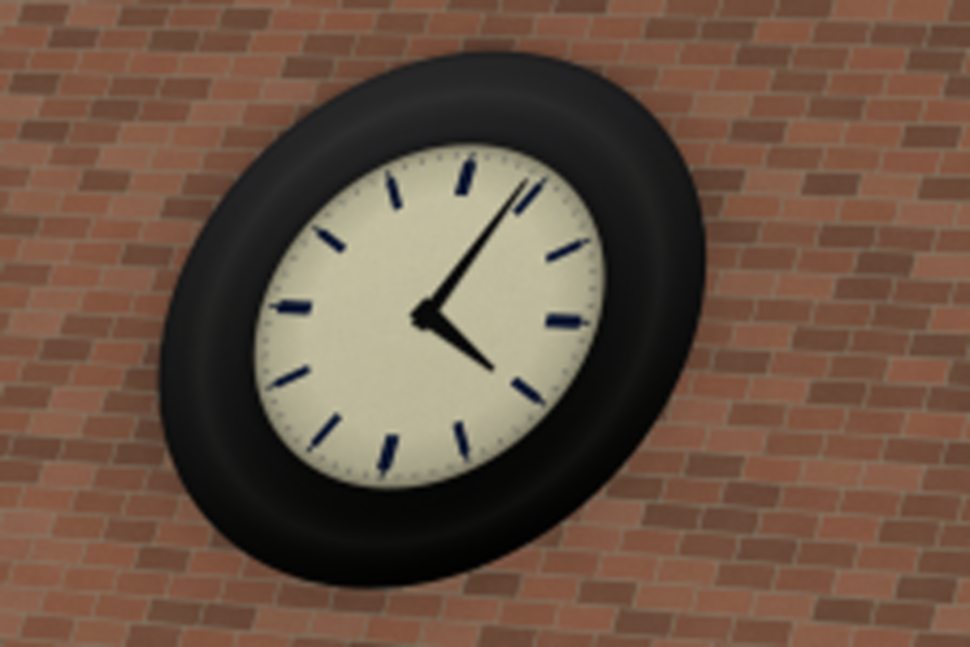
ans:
**4:04**
